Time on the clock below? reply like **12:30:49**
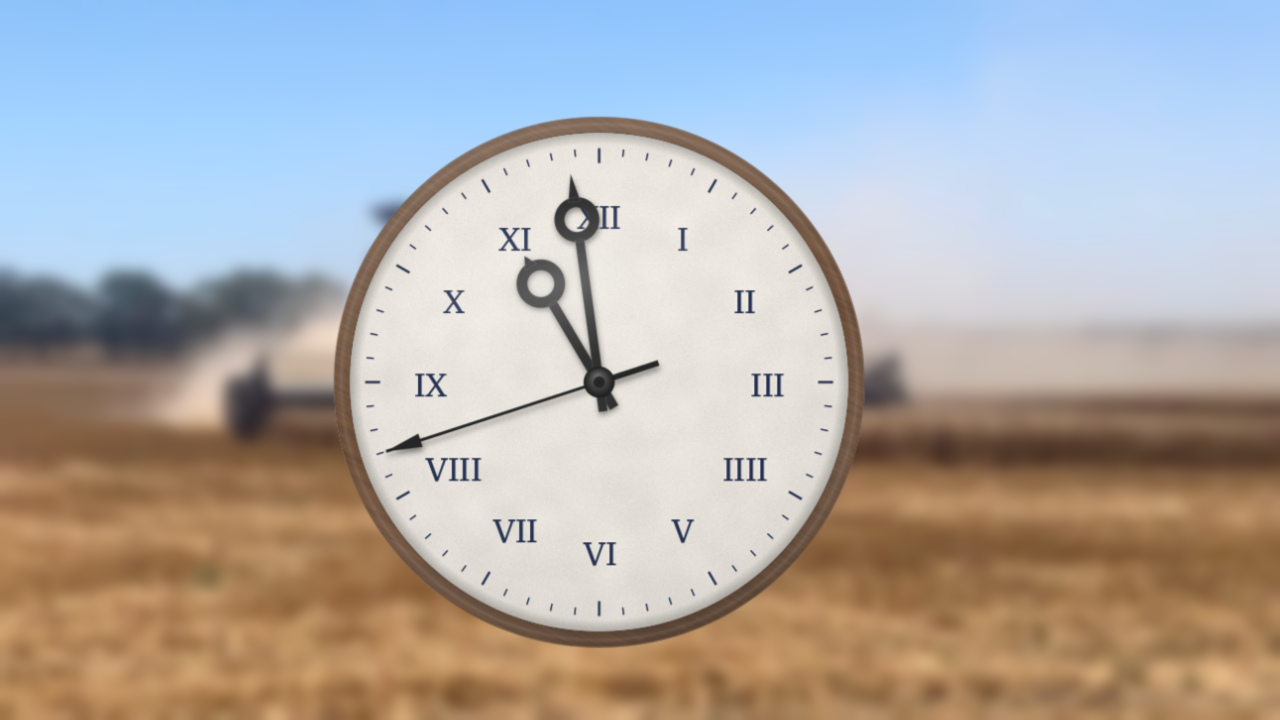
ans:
**10:58:42**
